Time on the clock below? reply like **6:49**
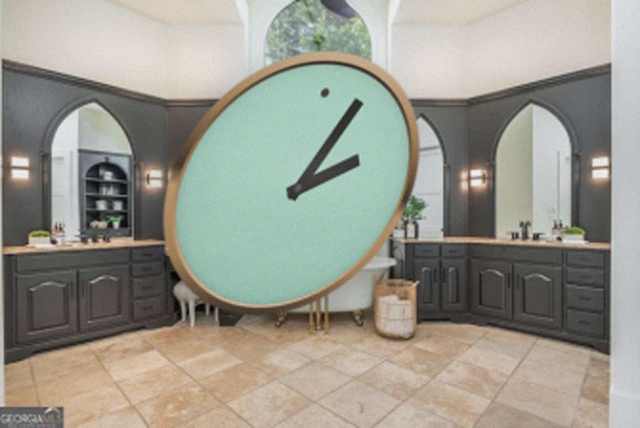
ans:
**2:04**
